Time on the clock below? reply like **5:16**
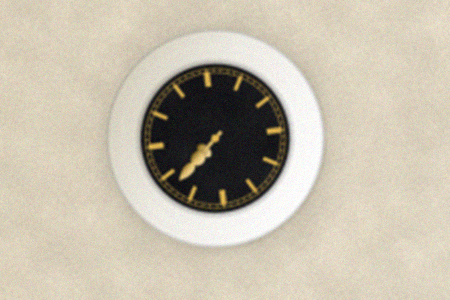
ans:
**7:38**
